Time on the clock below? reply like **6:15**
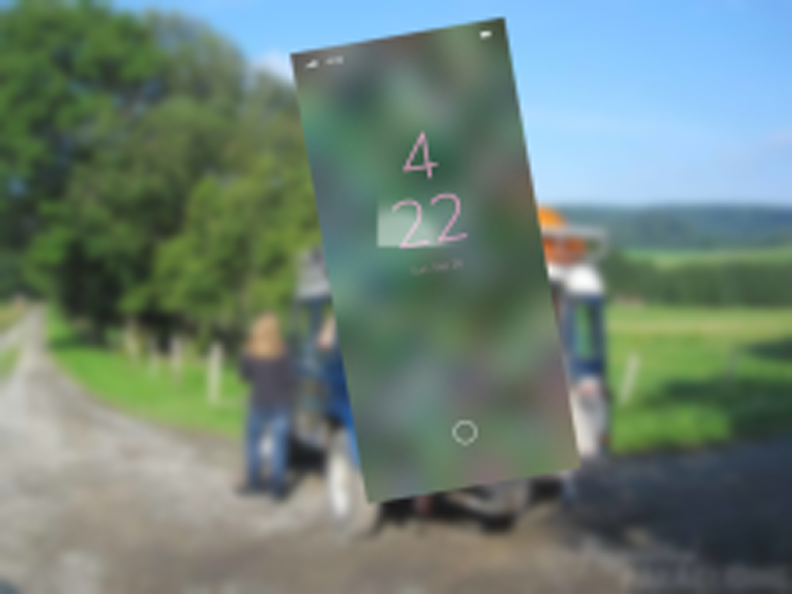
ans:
**4:22**
